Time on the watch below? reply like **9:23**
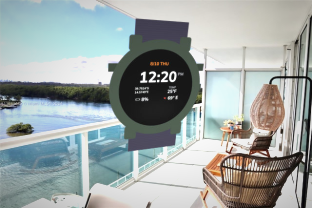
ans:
**12:20**
